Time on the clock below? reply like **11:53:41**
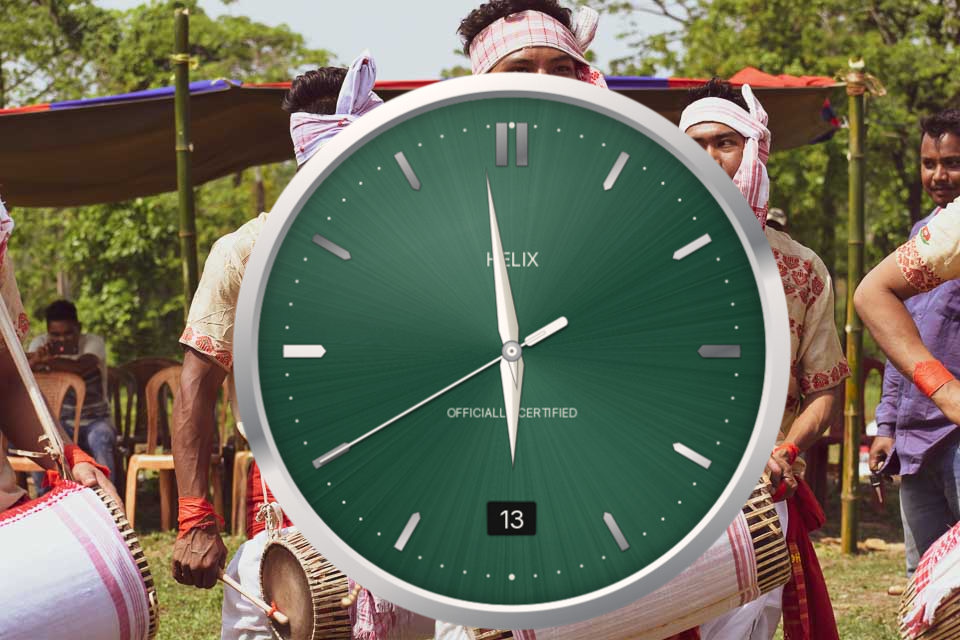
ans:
**5:58:40**
